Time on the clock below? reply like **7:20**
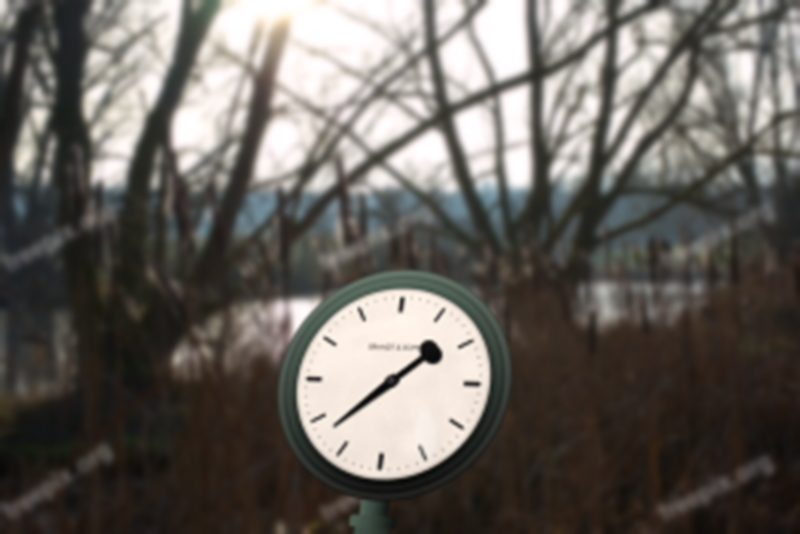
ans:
**1:38**
